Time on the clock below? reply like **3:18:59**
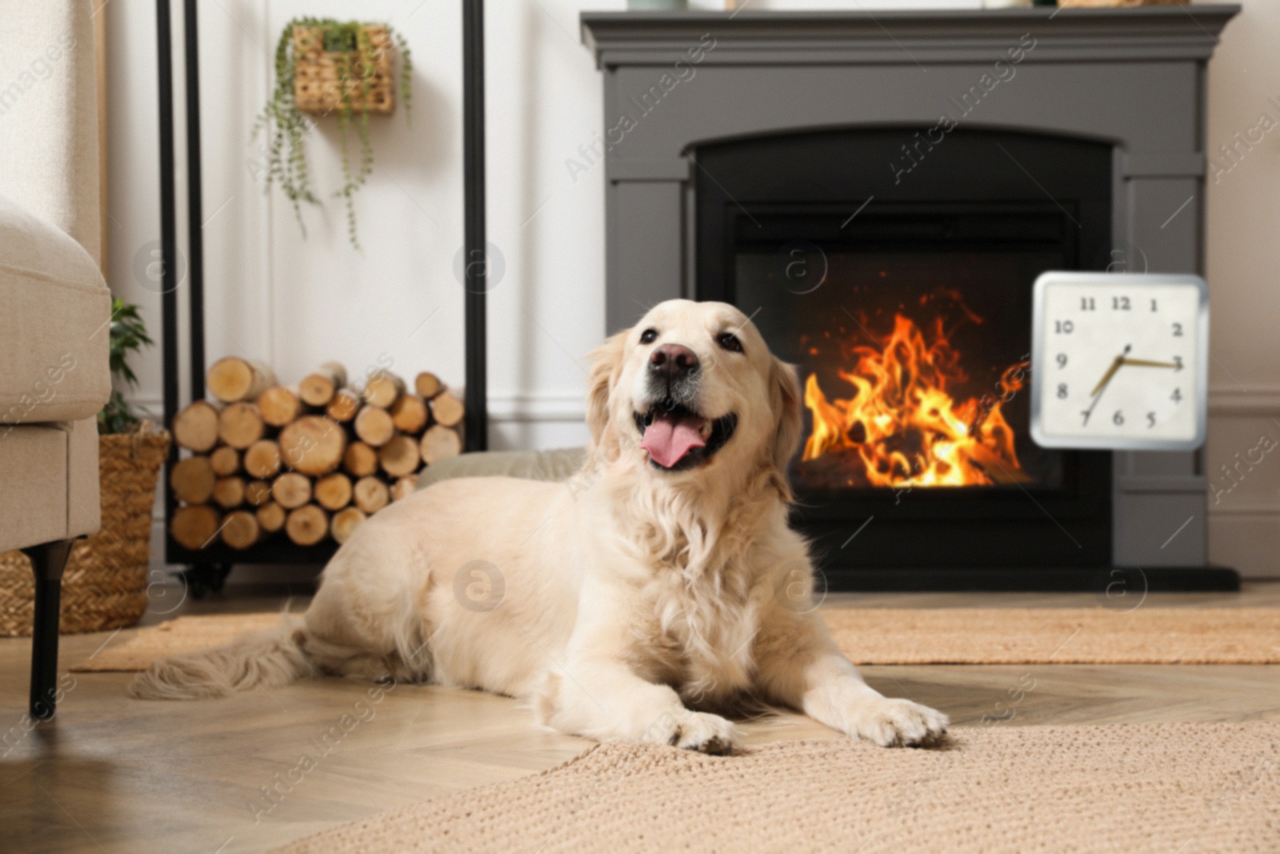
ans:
**7:15:35**
